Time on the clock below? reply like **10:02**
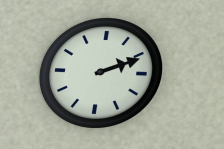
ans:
**2:11**
